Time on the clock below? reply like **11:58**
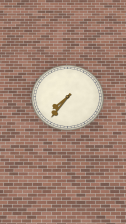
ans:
**7:36**
